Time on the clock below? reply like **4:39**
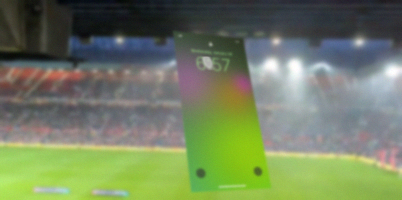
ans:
**6:57**
